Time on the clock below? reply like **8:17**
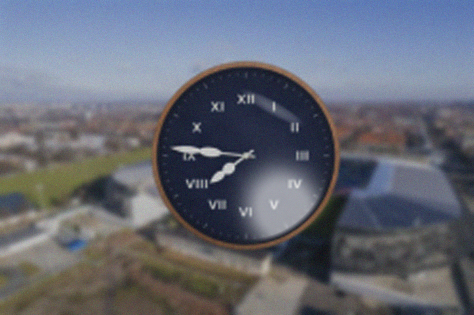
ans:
**7:46**
